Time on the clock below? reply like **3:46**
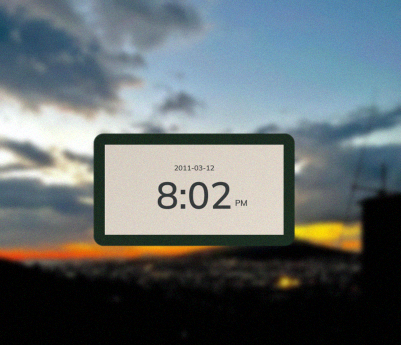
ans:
**8:02**
